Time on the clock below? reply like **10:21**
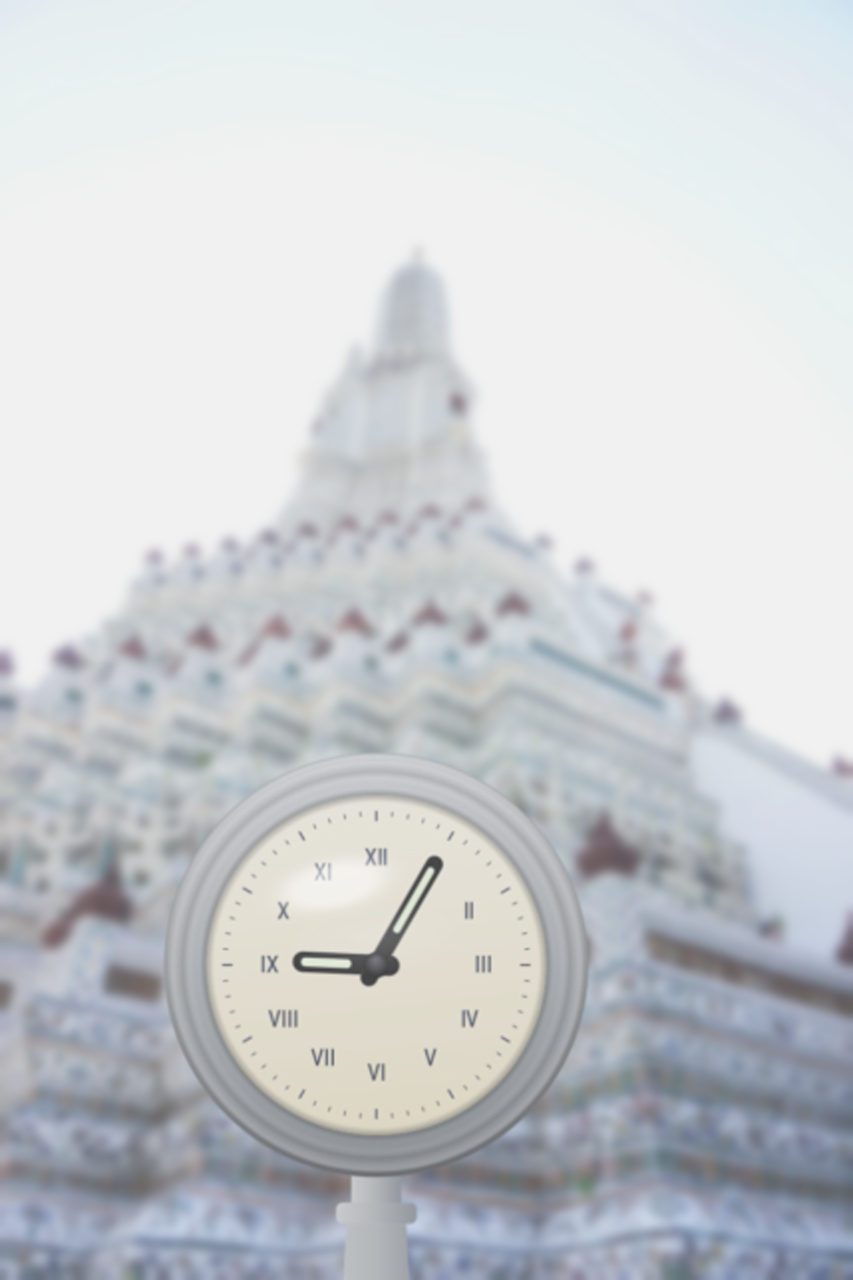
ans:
**9:05**
